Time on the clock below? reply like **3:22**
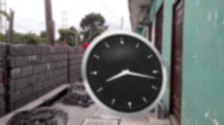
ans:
**8:17**
